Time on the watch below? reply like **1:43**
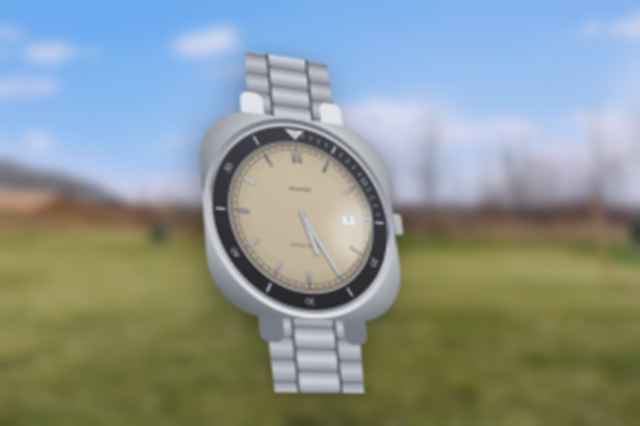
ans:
**5:25**
